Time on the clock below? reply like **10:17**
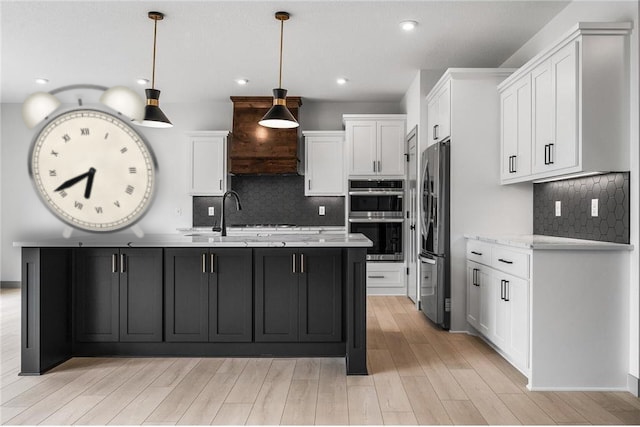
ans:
**6:41**
